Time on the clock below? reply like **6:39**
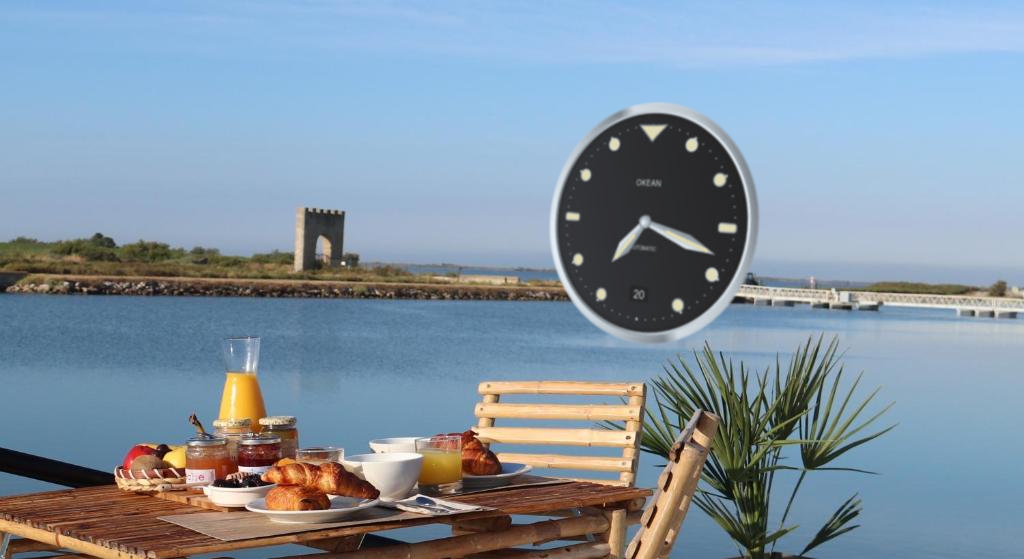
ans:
**7:18**
